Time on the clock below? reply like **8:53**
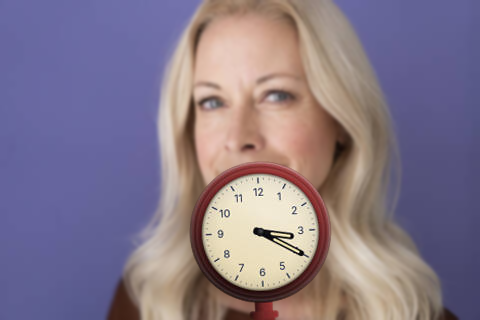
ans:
**3:20**
